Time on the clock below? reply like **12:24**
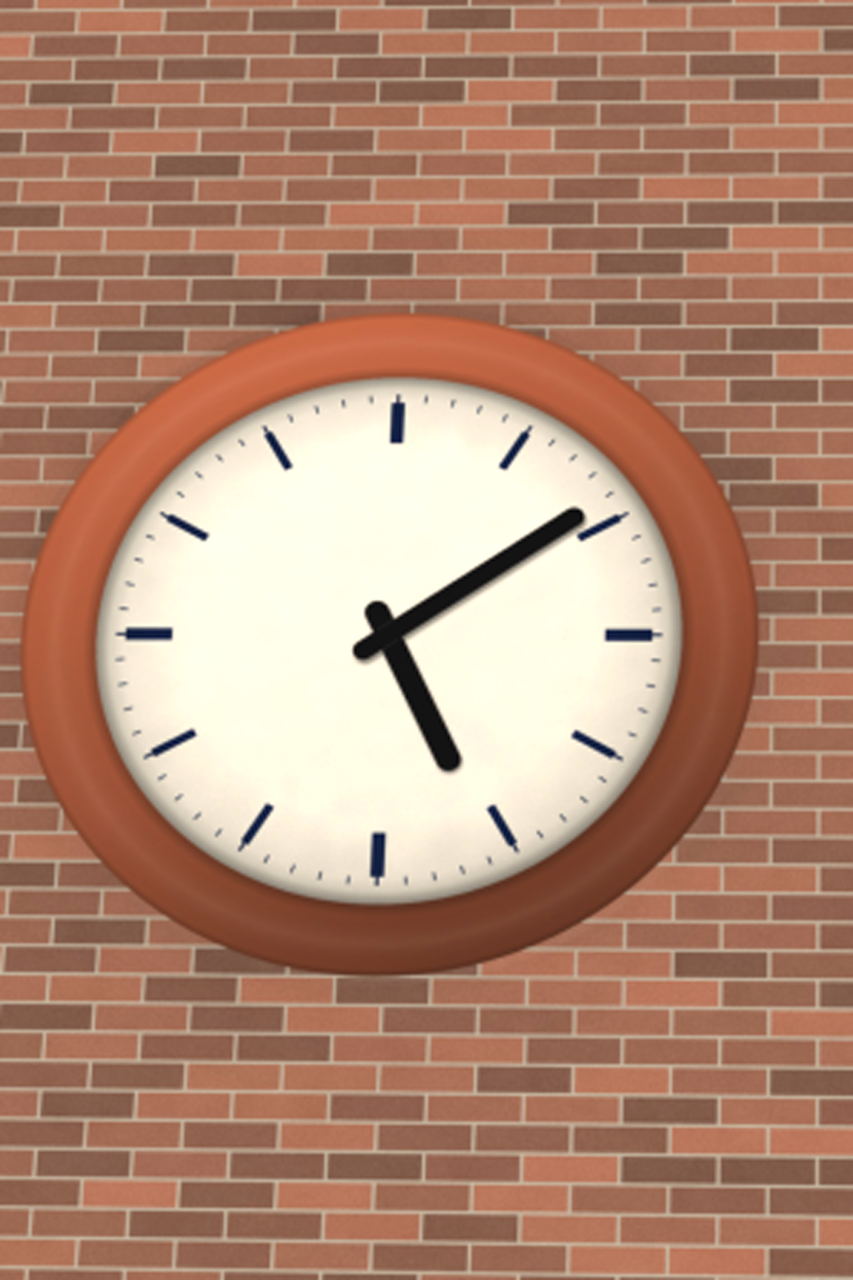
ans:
**5:09**
